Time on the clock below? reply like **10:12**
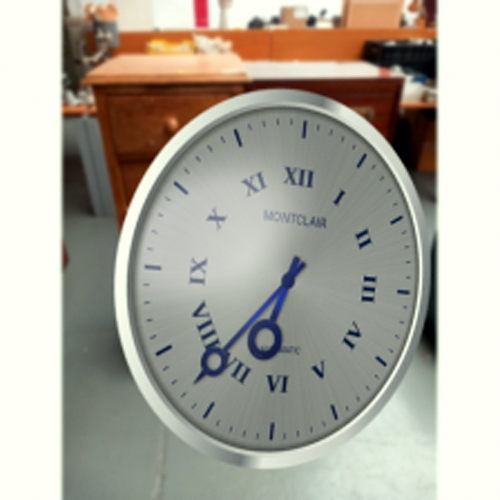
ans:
**6:37**
